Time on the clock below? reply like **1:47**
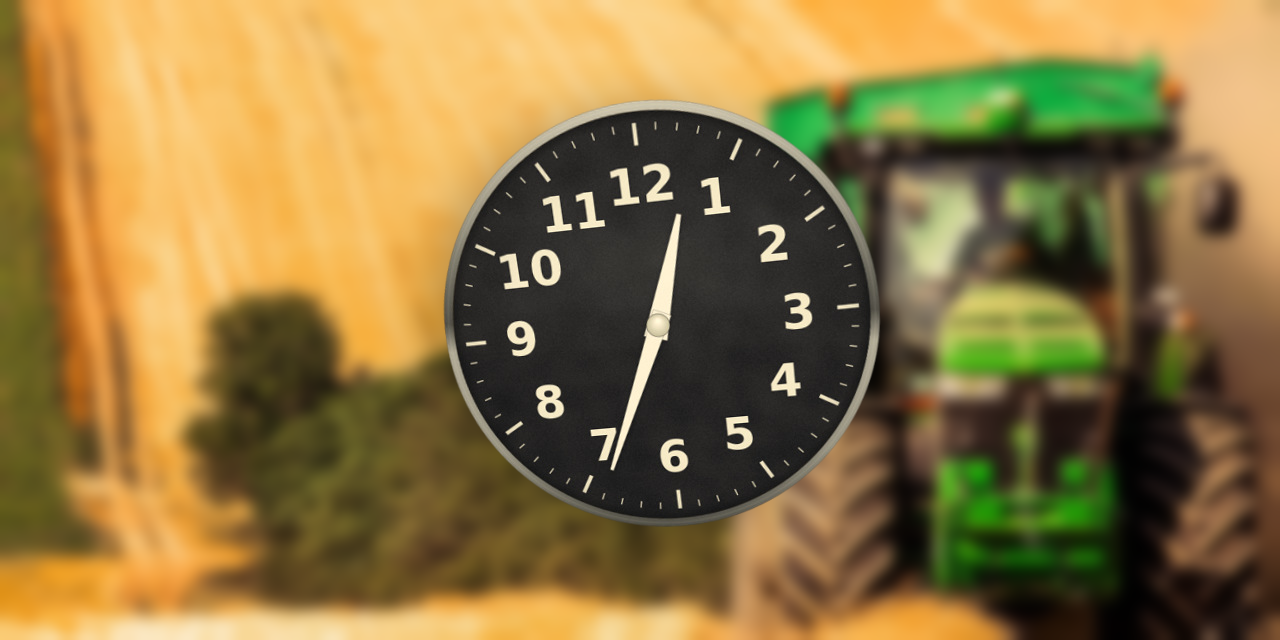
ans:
**12:34**
